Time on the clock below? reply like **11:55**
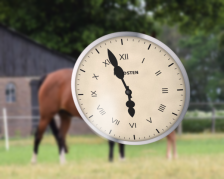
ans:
**5:57**
